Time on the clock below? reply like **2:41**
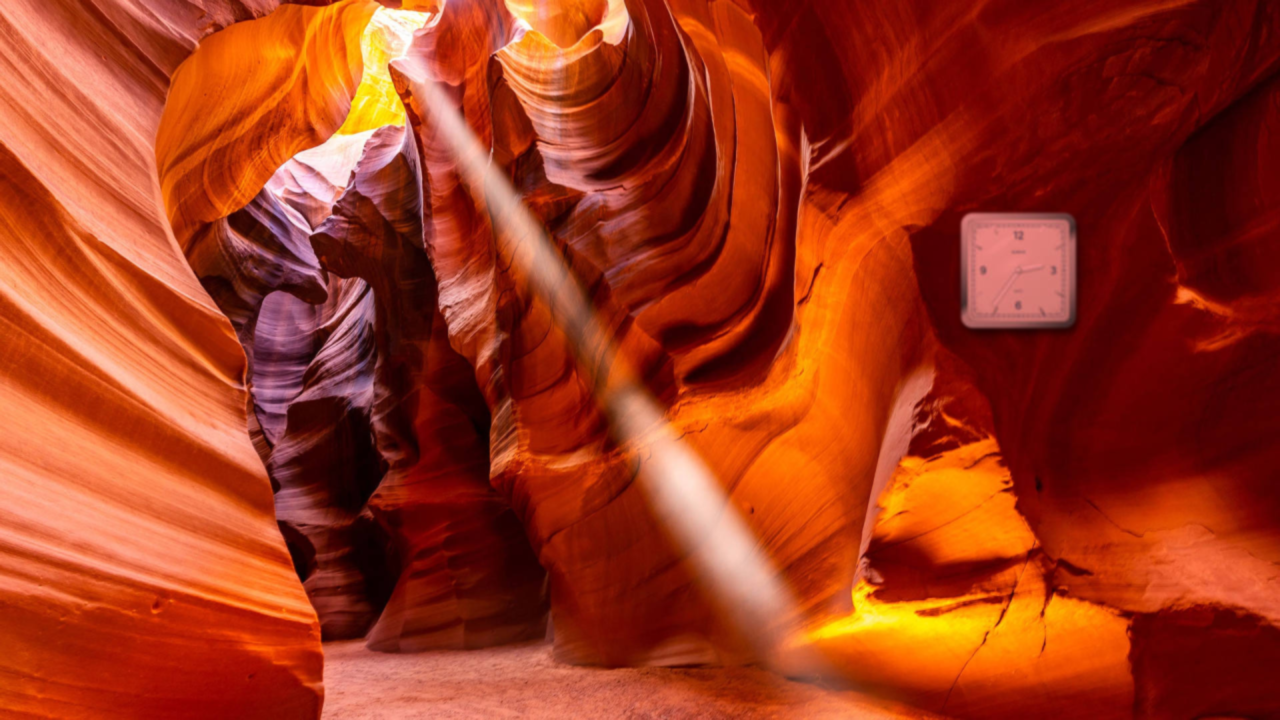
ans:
**2:36**
